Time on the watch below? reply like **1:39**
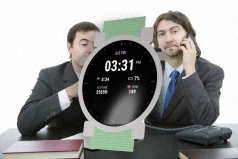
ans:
**3:31**
